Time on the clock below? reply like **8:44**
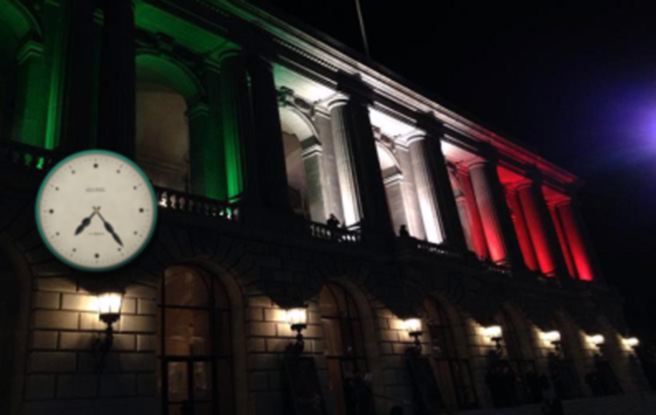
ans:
**7:24**
